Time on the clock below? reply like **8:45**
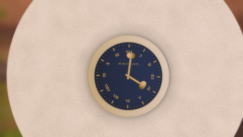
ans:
**4:01**
